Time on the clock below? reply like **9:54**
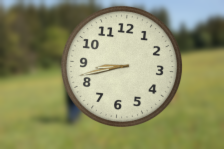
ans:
**8:42**
